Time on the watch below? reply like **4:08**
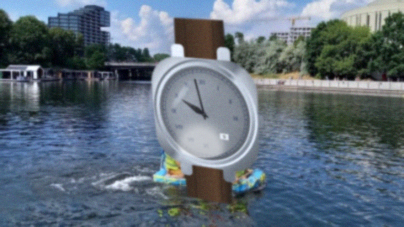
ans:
**9:58**
